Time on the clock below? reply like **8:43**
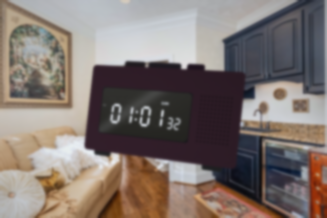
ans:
**1:01**
